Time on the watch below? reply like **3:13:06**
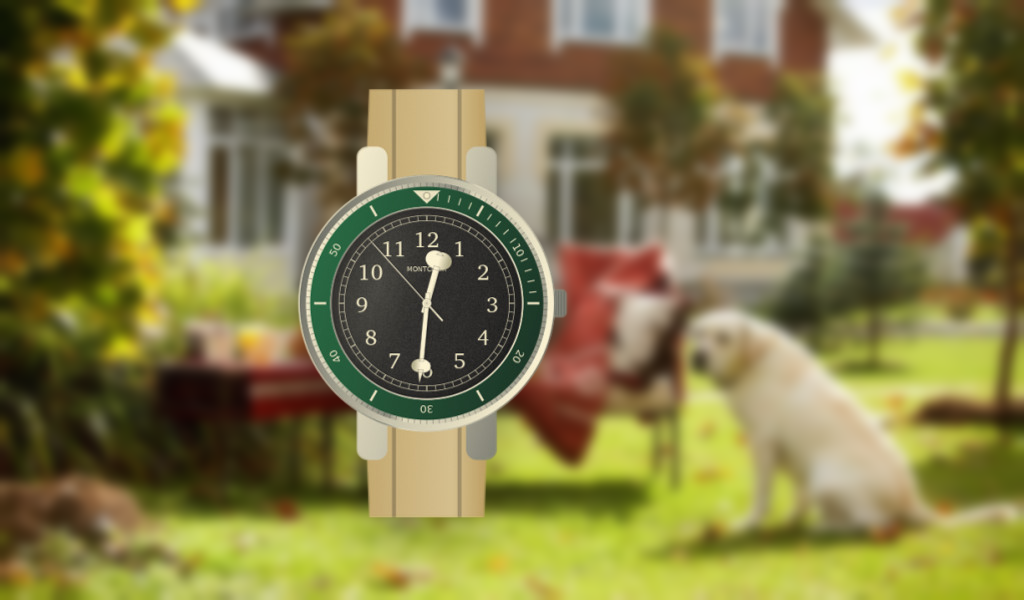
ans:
**12:30:53**
